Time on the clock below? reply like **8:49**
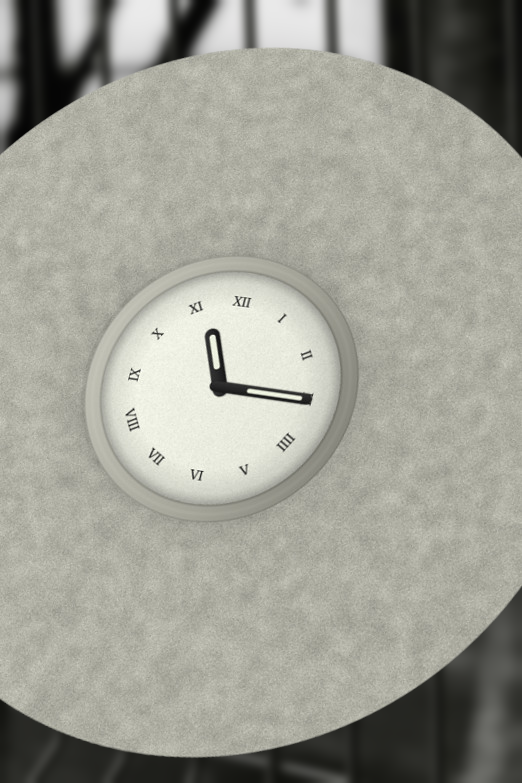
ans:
**11:15**
